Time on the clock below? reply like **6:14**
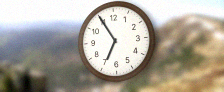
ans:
**6:55**
